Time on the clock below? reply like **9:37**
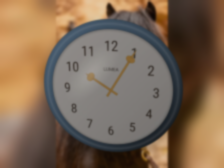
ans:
**10:05**
